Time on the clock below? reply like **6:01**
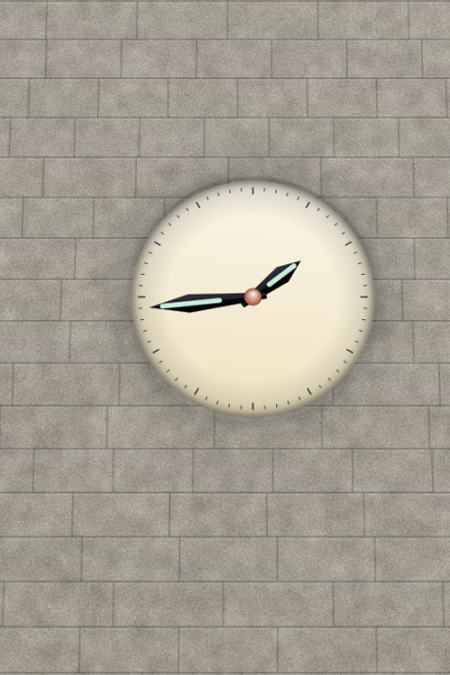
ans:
**1:44**
